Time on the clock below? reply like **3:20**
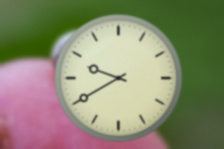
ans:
**9:40**
